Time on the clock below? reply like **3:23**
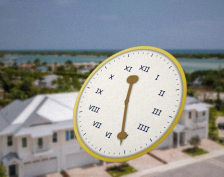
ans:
**11:26**
